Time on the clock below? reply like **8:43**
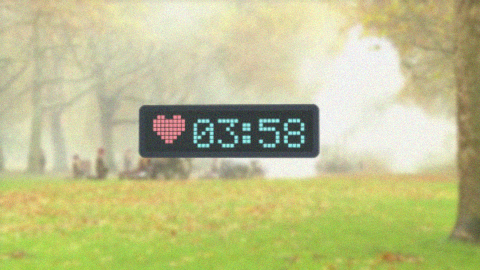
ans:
**3:58**
